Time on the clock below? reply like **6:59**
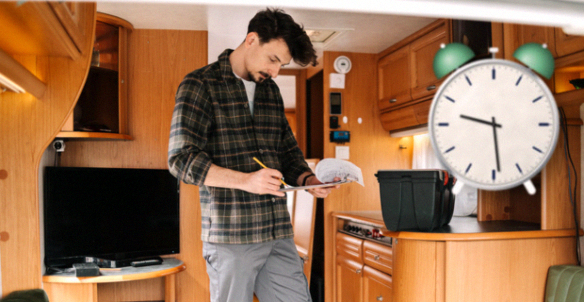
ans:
**9:29**
